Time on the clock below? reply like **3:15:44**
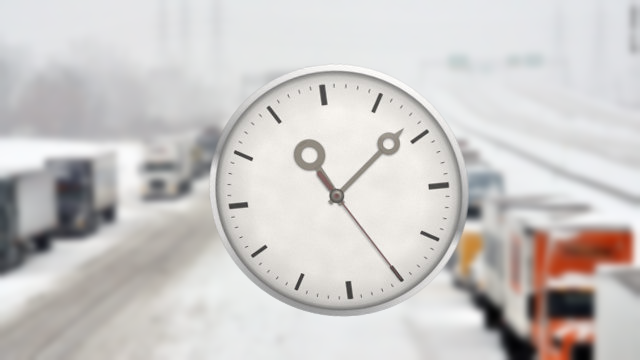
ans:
**11:08:25**
